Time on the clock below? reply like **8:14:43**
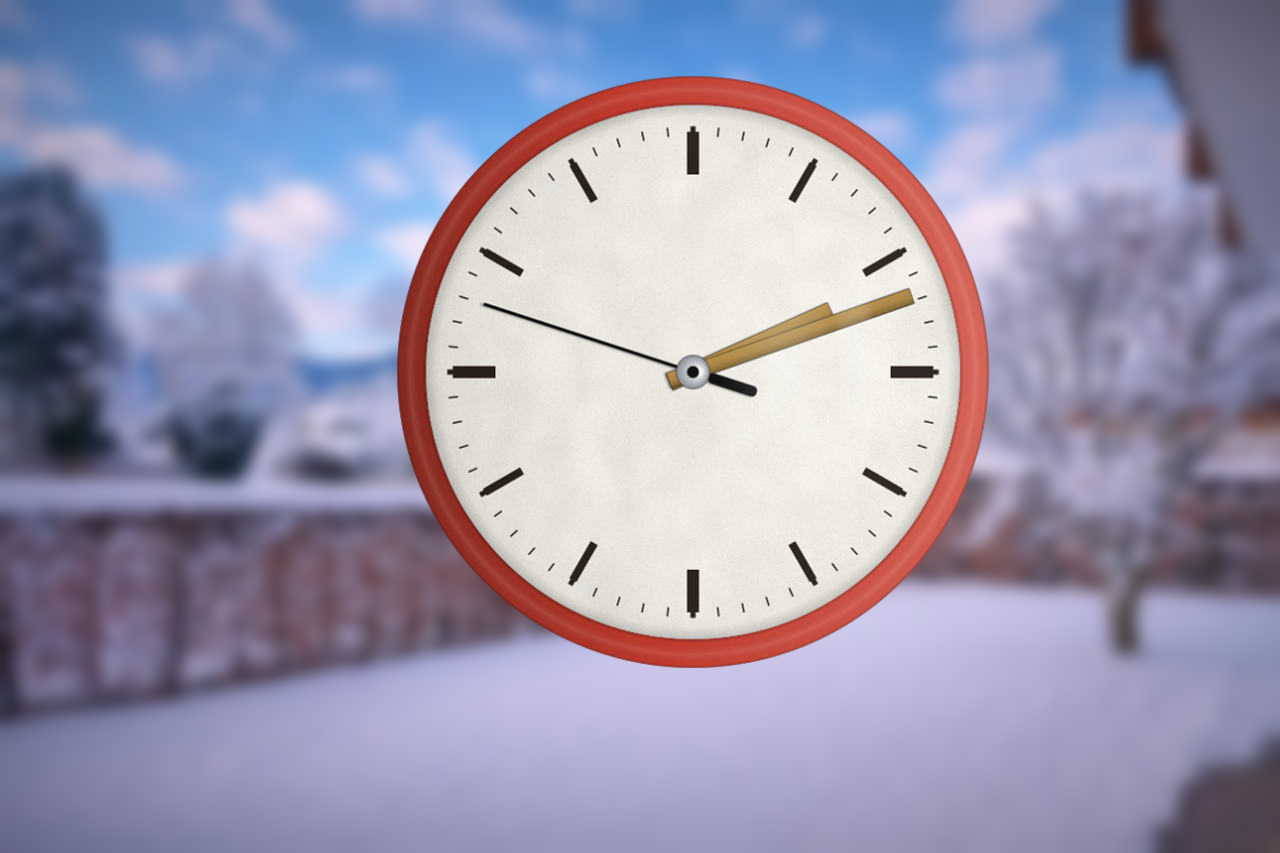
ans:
**2:11:48**
